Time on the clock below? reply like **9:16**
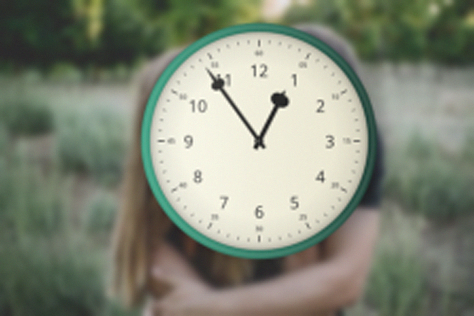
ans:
**12:54**
